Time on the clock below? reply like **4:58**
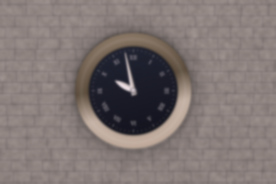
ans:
**9:58**
